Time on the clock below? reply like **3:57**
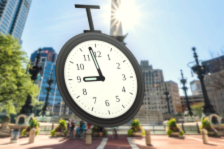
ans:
**8:58**
